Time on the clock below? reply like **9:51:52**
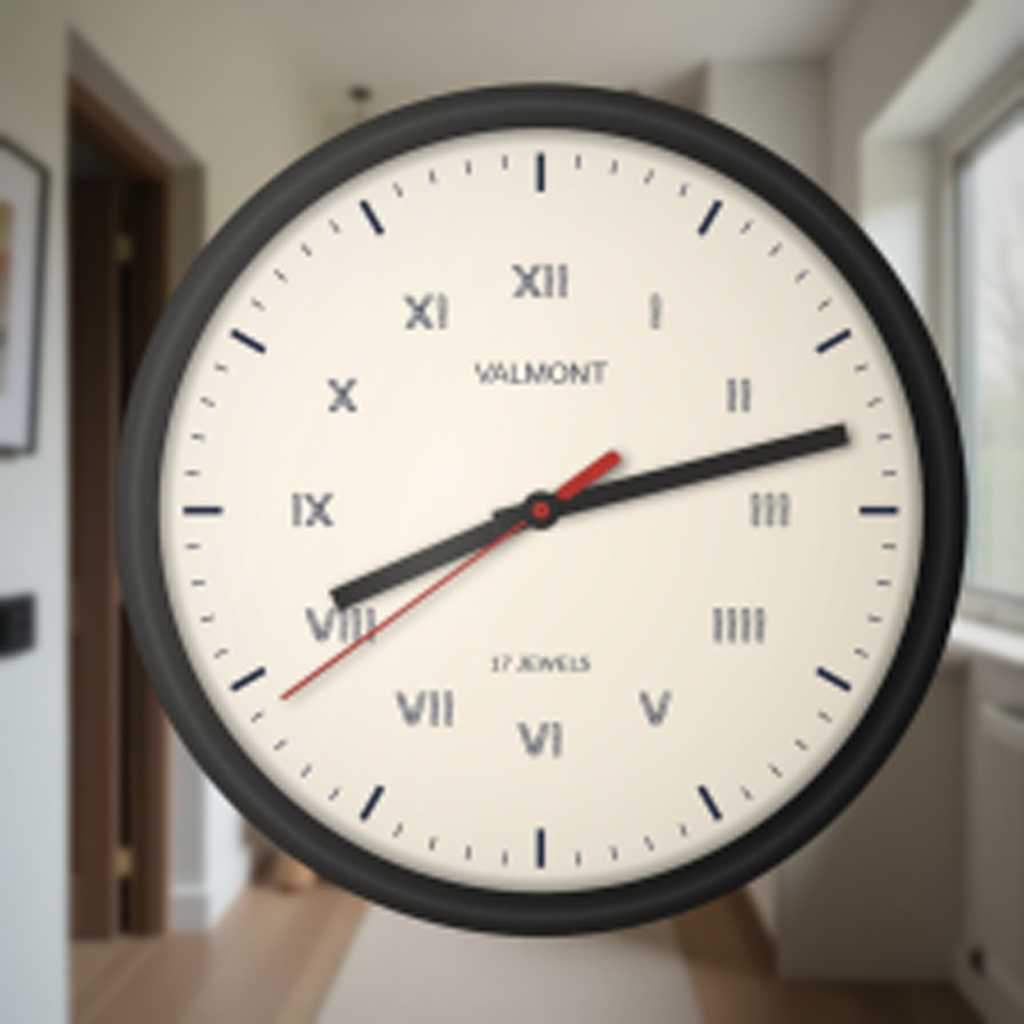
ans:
**8:12:39**
